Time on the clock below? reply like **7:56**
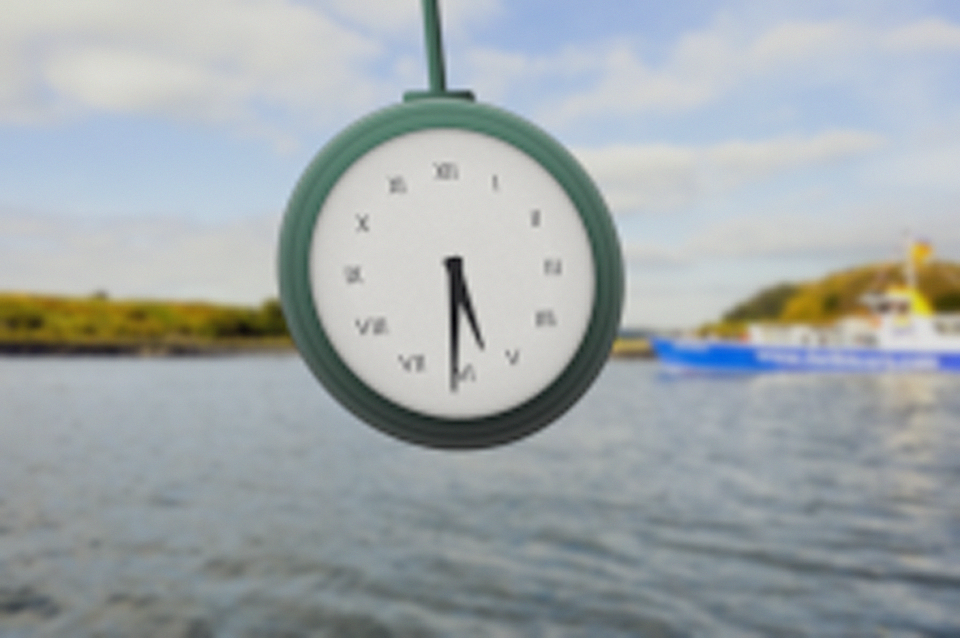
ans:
**5:31**
